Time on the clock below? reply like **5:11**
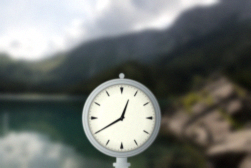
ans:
**12:40**
